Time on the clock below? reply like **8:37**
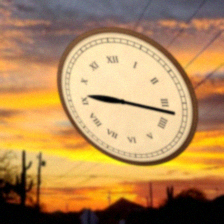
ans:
**9:17**
